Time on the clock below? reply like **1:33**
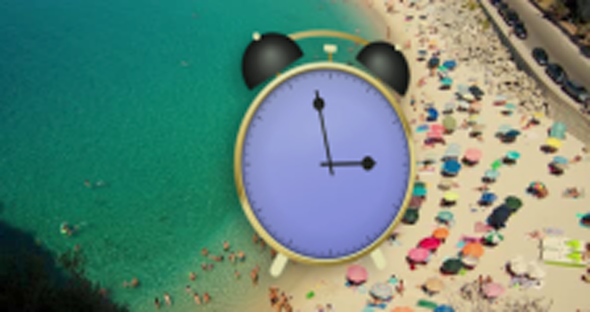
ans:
**2:58**
